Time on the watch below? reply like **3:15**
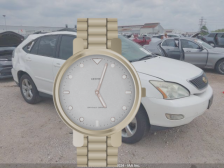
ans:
**5:03**
